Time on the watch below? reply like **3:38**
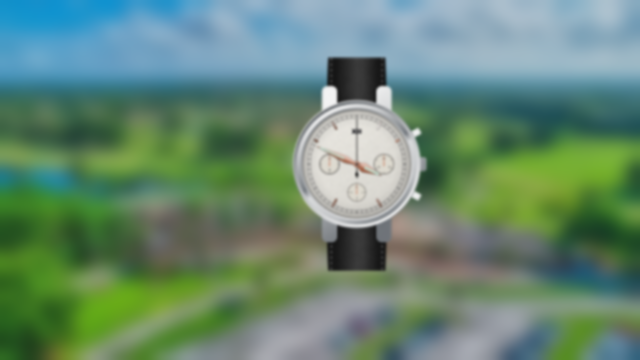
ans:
**3:49**
